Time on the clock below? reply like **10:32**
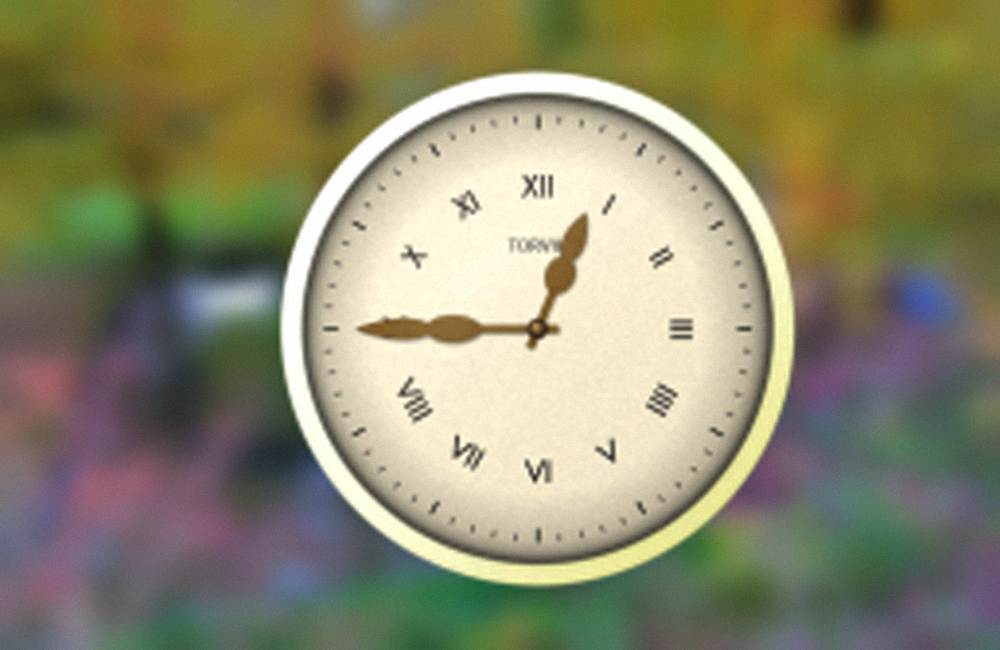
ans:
**12:45**
